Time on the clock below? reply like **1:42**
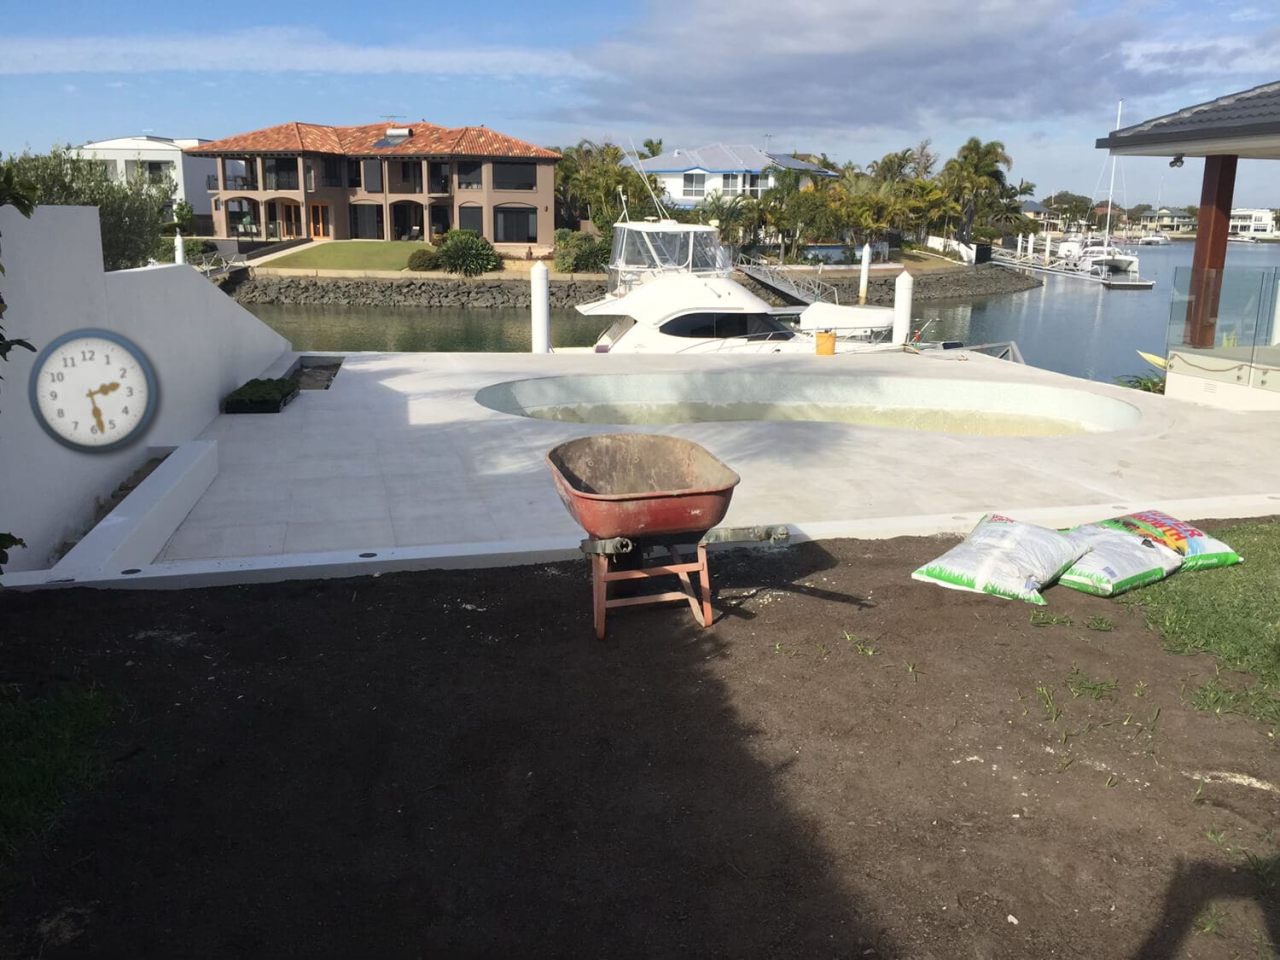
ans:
**2:28**
